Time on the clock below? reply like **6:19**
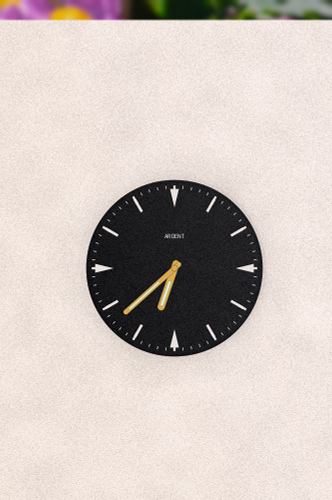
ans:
**6:38**
